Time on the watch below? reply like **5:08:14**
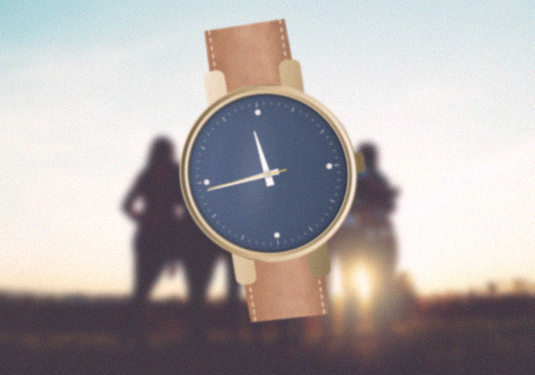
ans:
**11:43:44**
